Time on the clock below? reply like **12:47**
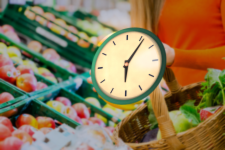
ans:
**6:06**
